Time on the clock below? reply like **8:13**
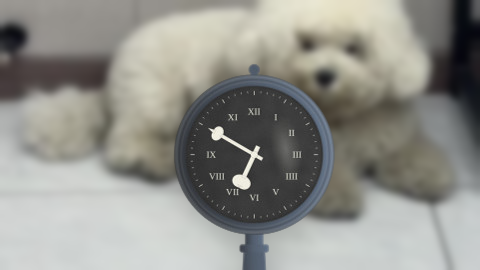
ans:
**6:50**
